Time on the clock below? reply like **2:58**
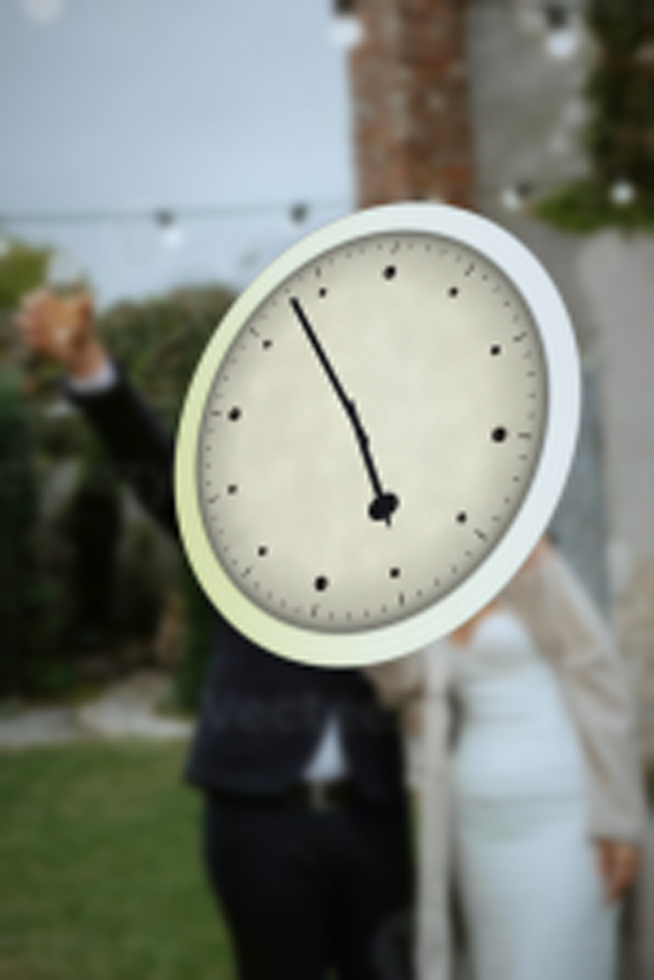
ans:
**4:53**
